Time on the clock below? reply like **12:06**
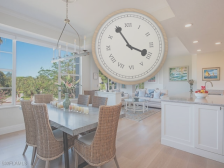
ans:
**3:55**
